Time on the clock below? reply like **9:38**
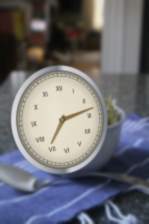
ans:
**7:13**
